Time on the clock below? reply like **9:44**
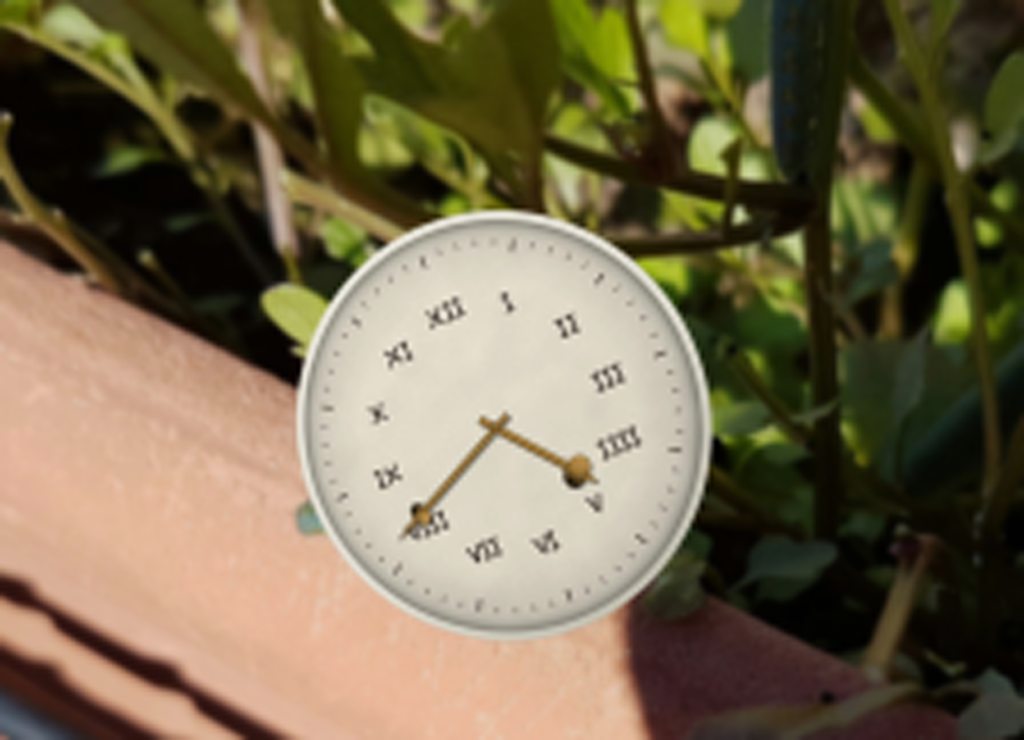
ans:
**4:41**
